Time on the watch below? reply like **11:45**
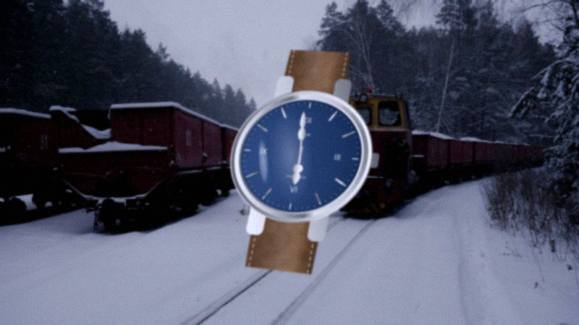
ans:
**5:59**
